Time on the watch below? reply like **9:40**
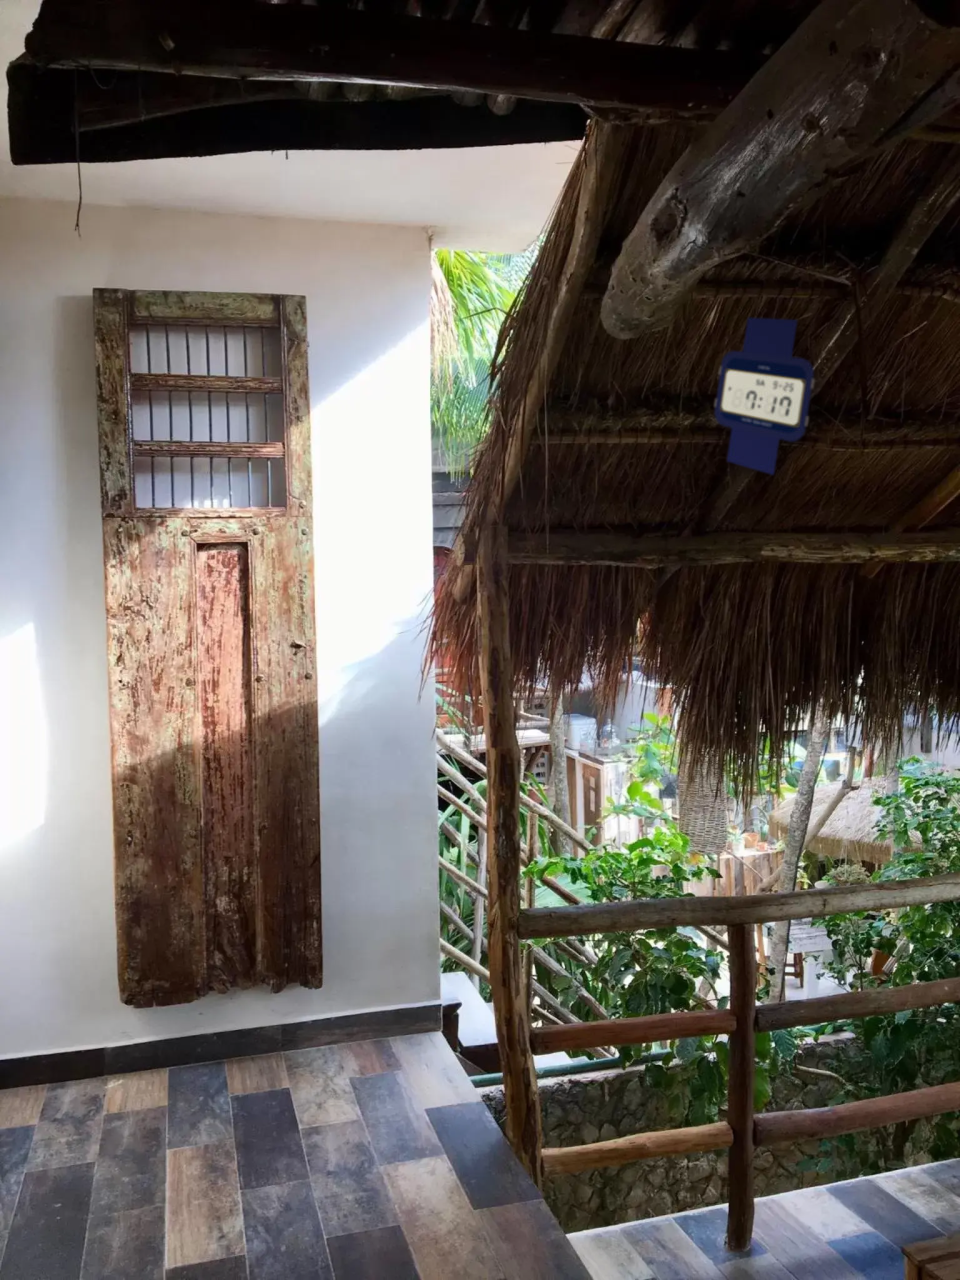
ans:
**7:17**
